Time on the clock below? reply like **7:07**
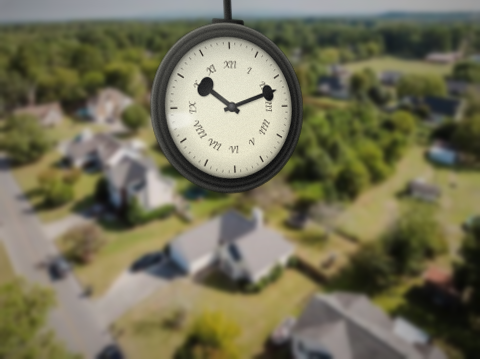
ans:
**10:12**
